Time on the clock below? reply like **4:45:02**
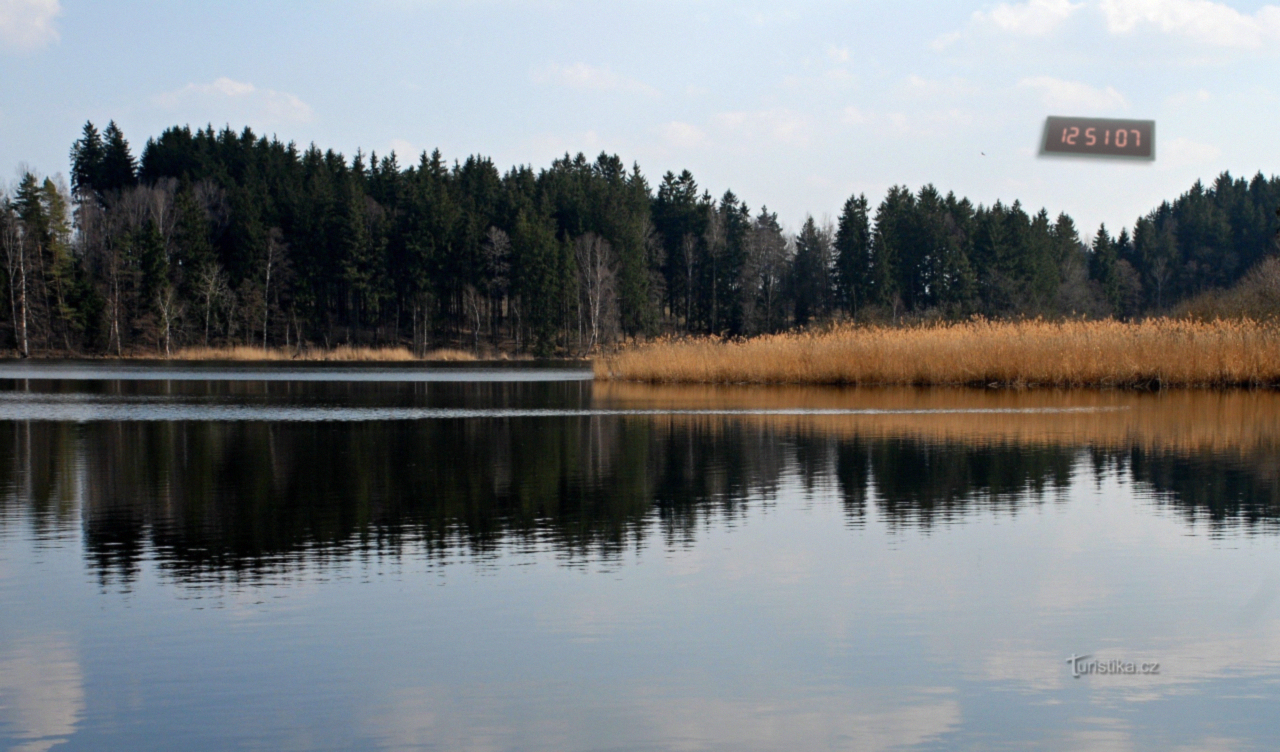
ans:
**12:51:07**
